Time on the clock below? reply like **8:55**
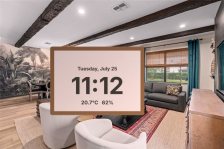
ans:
**11:12**
